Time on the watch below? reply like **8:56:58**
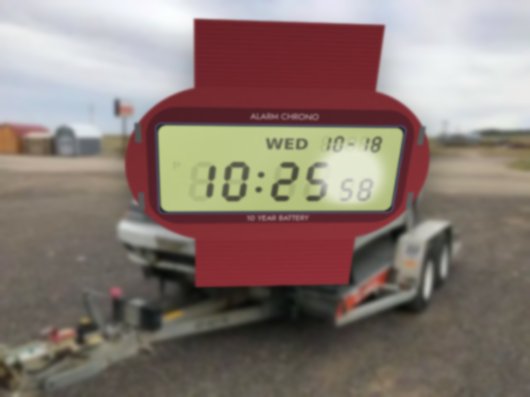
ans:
**10:25:58**
